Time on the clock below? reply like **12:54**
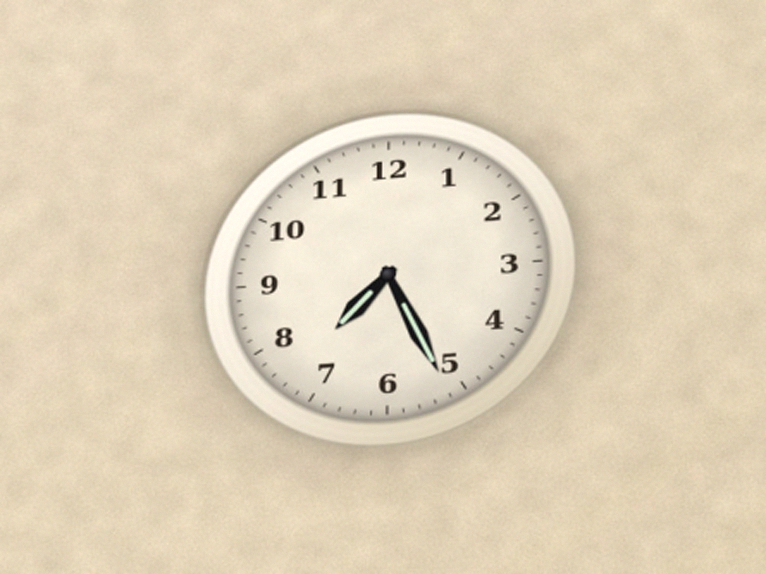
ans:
**7:26**
